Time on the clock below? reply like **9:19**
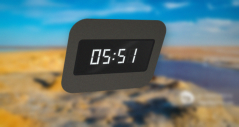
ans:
**5:51**
